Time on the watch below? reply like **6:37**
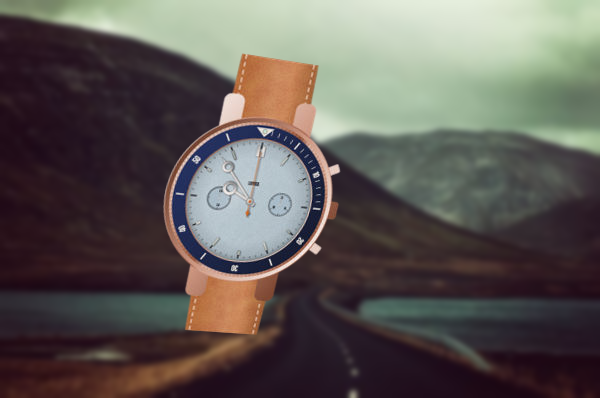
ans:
**9:53**
